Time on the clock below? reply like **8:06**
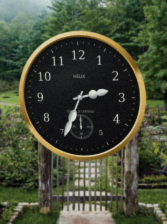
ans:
**2:34**
